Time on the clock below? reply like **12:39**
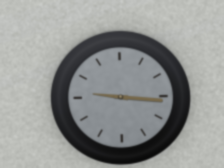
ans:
**9:16**
